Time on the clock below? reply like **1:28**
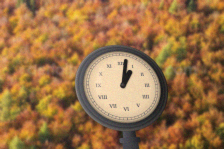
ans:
**1:02**
